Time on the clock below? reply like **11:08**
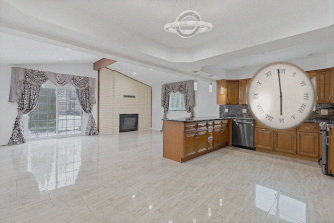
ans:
**5:59**
